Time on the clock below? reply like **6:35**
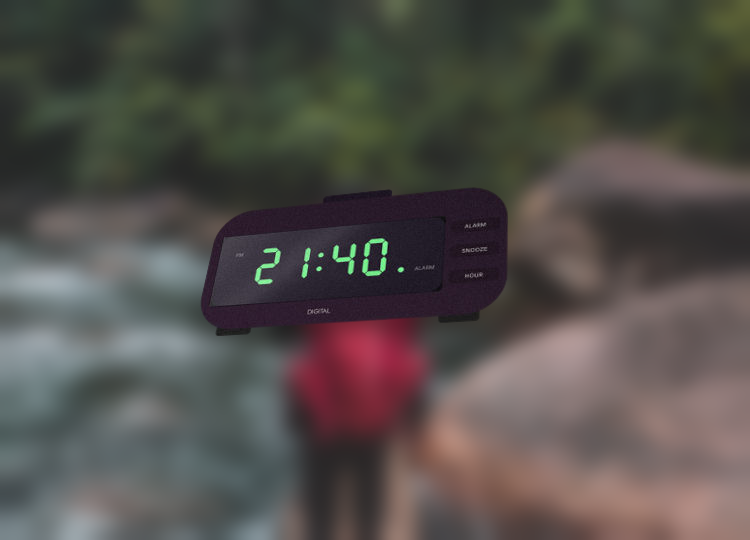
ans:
**21:40**
